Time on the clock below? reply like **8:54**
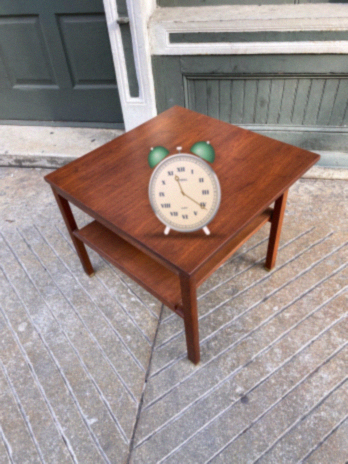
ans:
**11:21**
